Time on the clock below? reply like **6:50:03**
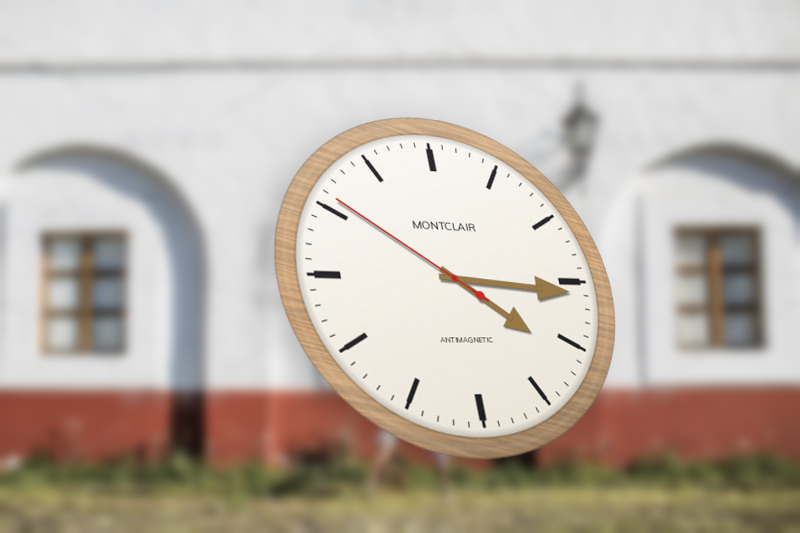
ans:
**4:15:51**
